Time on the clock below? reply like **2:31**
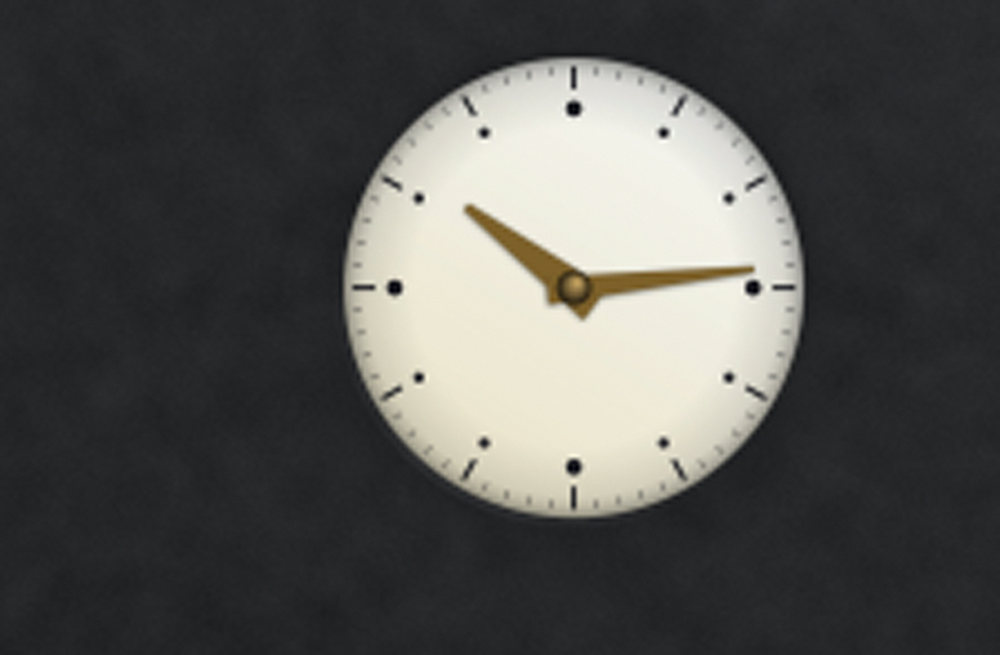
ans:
**10:14**
